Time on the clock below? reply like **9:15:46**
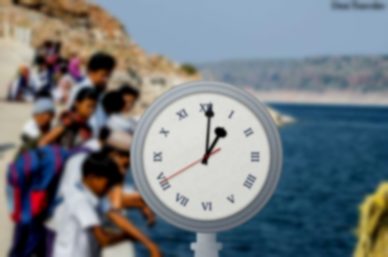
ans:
**1:00:40**
